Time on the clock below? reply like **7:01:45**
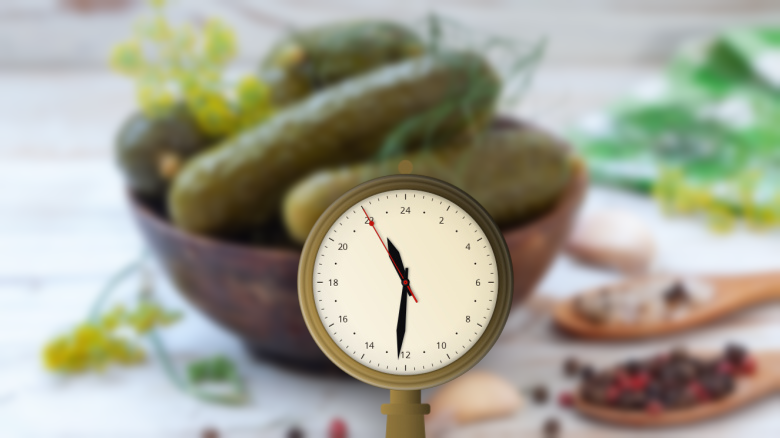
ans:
**22:30:55**
